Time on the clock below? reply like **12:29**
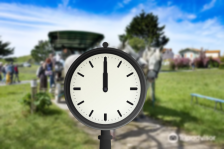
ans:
**12:00**
